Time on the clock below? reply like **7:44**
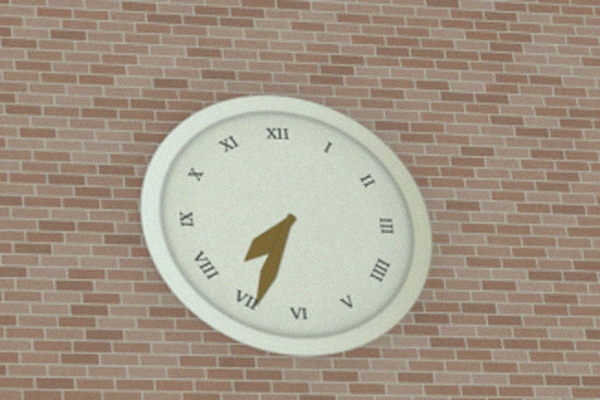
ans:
**7:34**
